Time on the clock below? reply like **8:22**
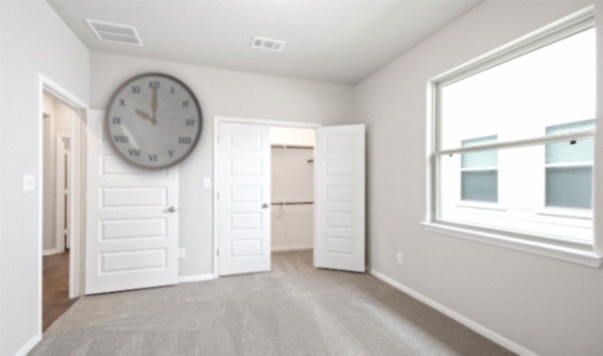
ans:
**10:00**
